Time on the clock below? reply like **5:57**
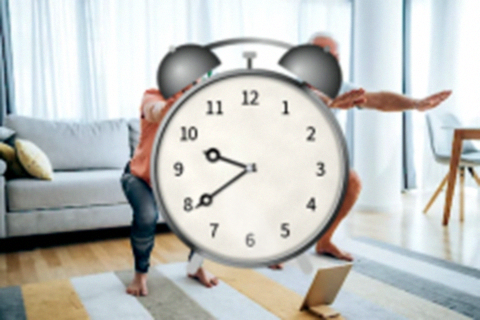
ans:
**9:39**
